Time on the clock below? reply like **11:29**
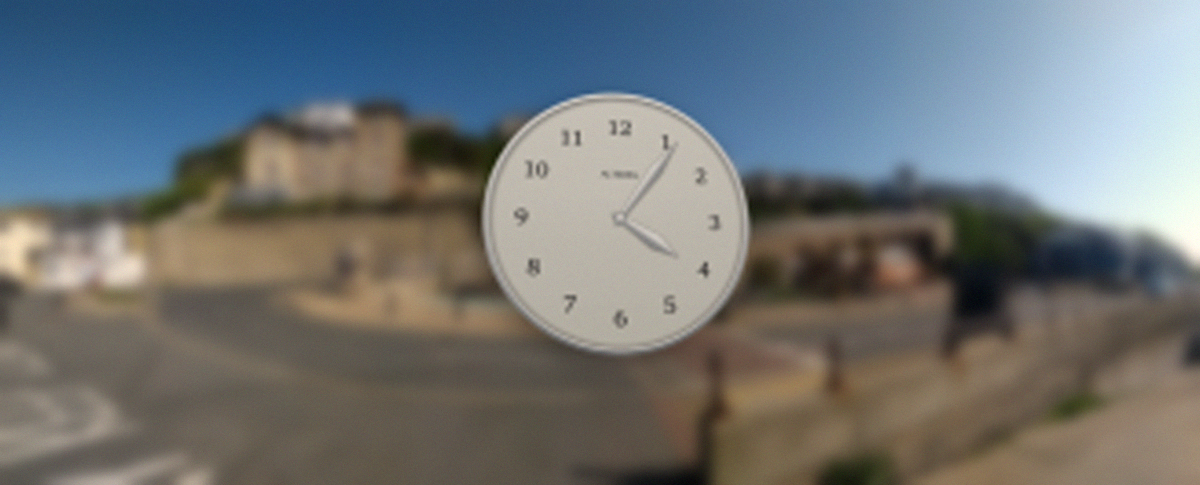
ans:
**4:06**
